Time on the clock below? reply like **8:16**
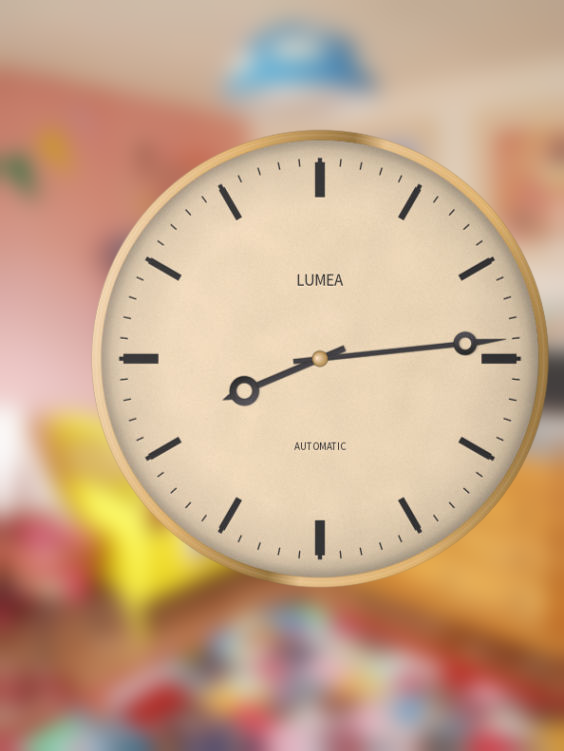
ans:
**8:14**
